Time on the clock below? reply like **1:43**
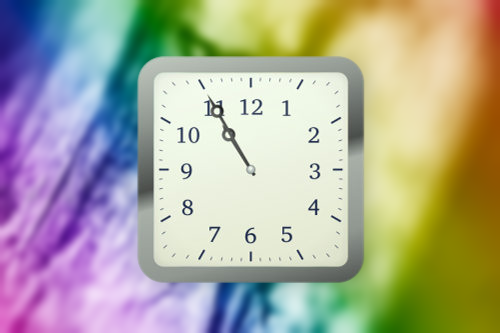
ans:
**10:55**
